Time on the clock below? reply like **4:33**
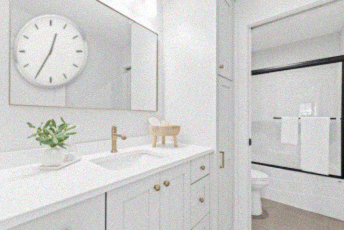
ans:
**12:35**
